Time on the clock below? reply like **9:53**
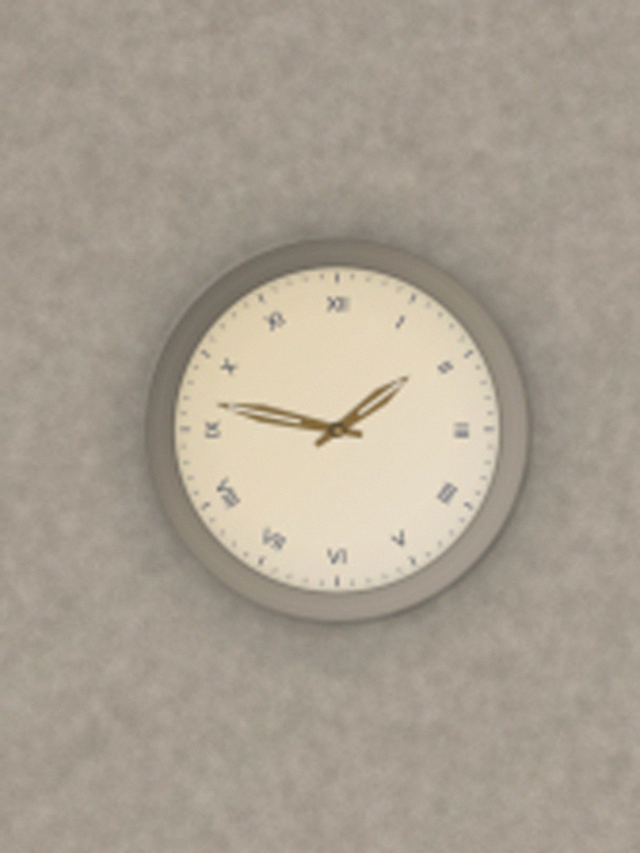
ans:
**1:47**
